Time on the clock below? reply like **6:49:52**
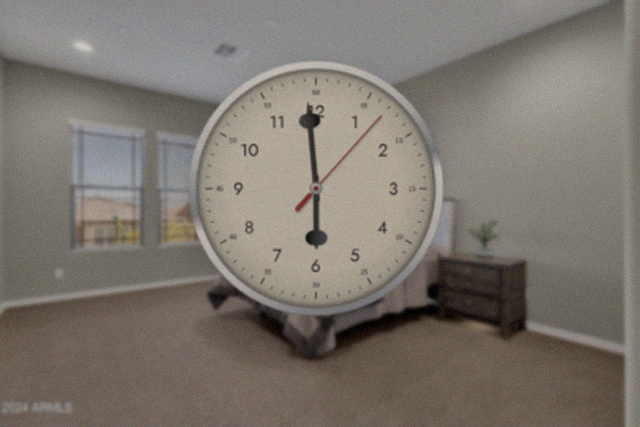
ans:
**5:59:07**
